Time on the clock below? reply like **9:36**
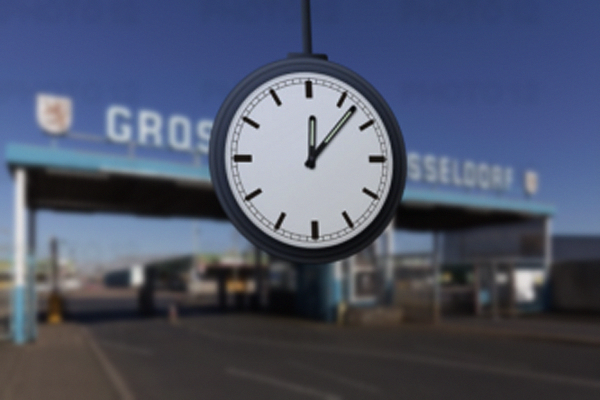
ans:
**12:07**
